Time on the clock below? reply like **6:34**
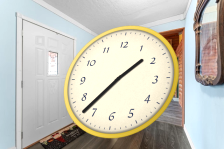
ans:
**1:37**
